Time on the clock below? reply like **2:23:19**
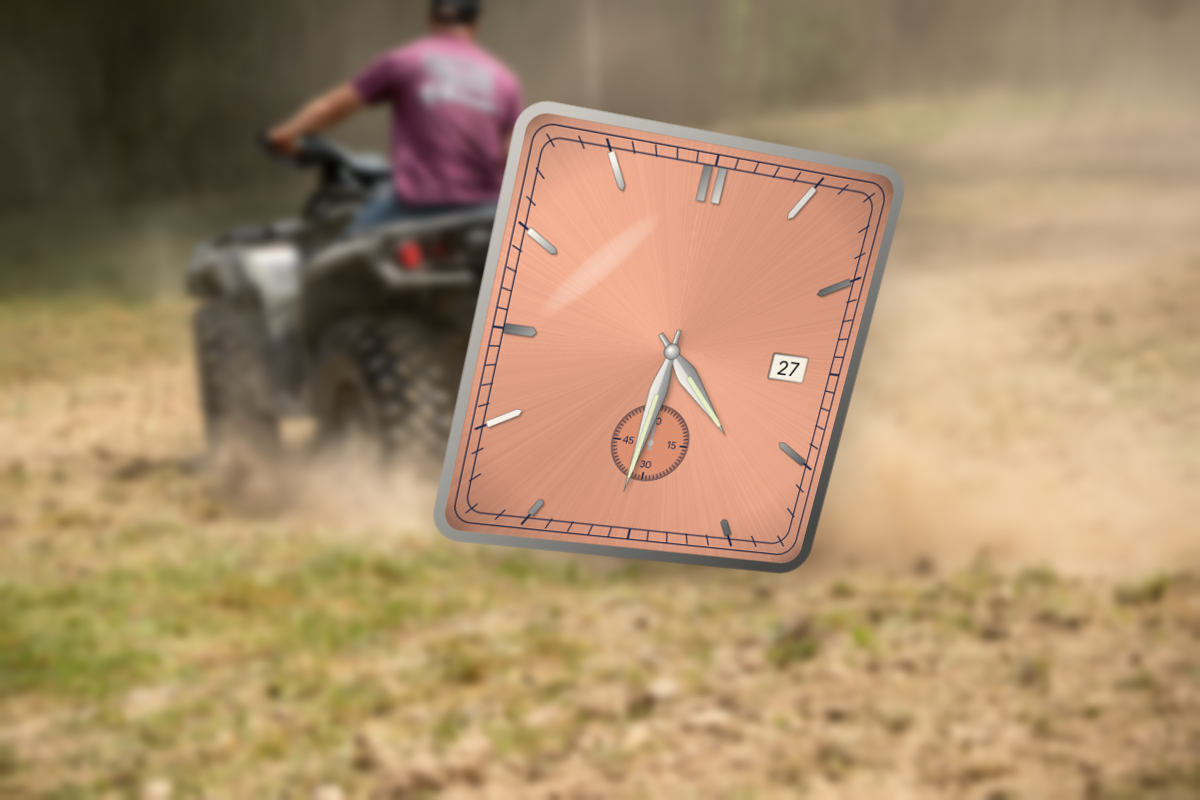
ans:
**4:31:00**
